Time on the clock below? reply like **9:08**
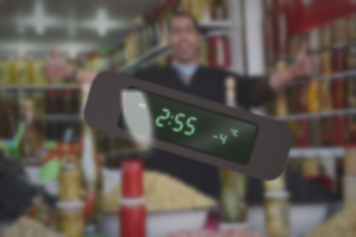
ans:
**2:55**
